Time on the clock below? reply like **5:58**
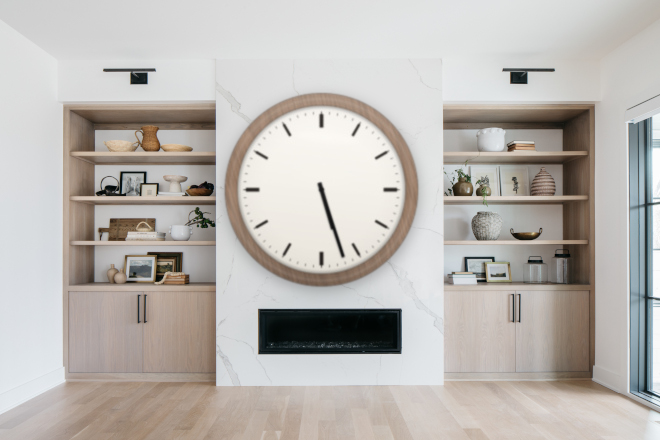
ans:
**5:27**
